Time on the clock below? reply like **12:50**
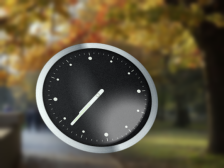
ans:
**7:38**
